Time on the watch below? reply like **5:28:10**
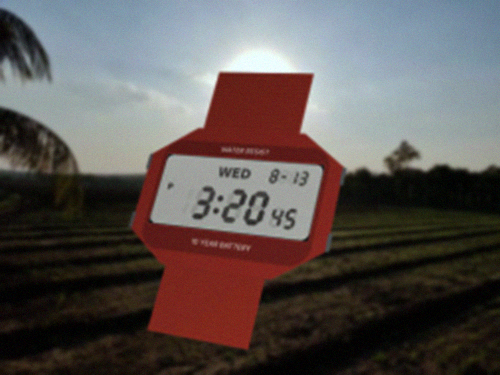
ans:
**3:20:45**
